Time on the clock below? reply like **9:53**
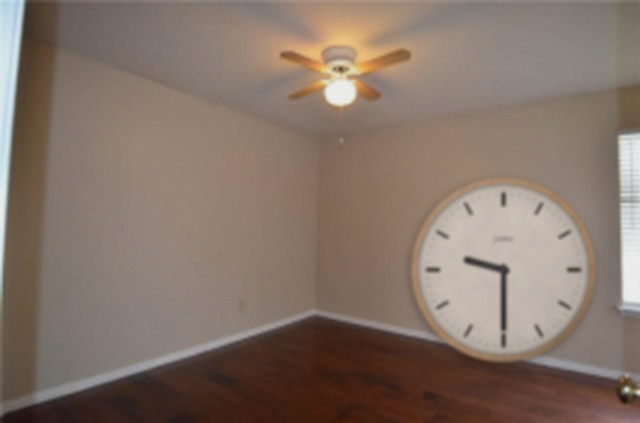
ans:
**9:30**
